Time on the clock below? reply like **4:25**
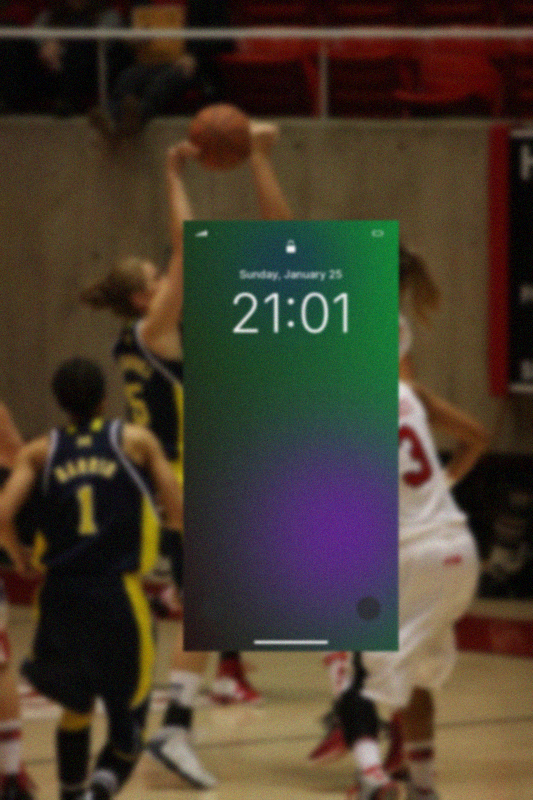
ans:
**21:01**
